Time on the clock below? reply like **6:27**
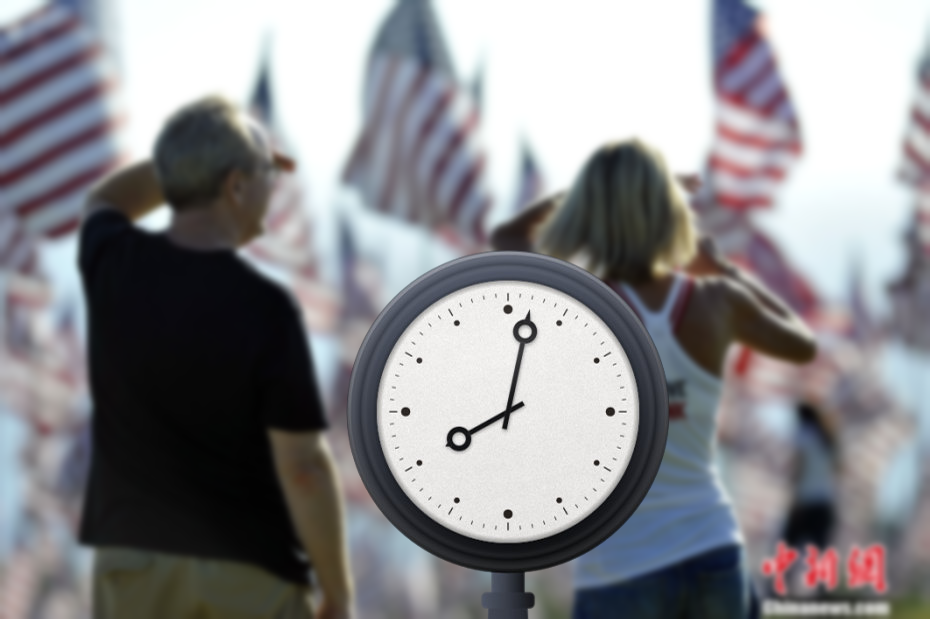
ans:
**8:02**
